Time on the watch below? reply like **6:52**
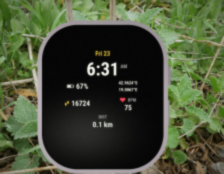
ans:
**6:31**
